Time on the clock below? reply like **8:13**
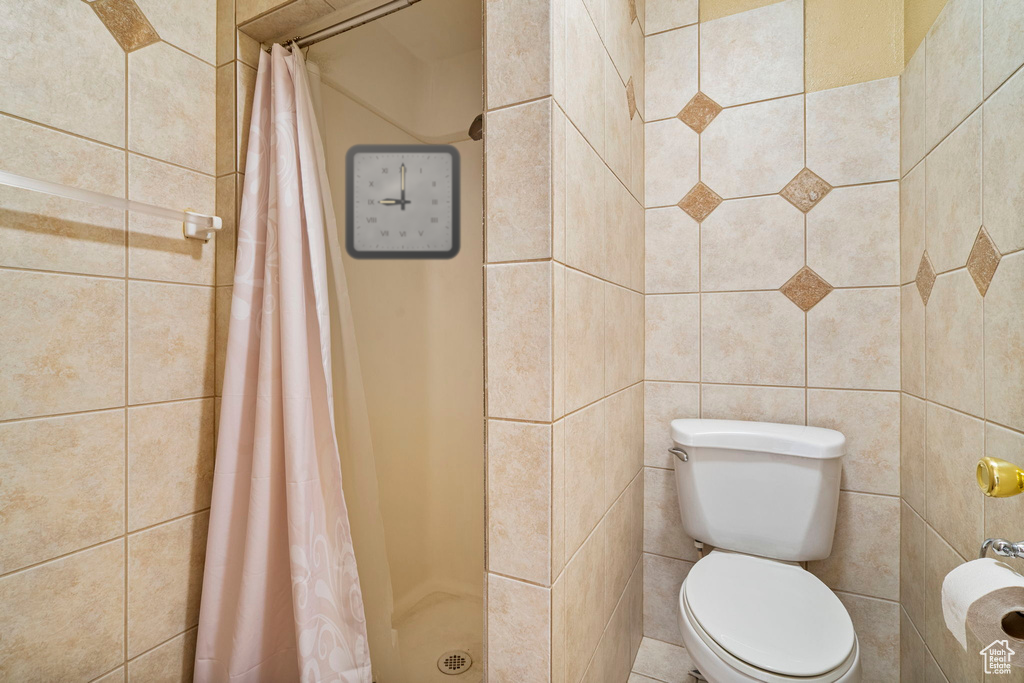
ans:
**9:00**
